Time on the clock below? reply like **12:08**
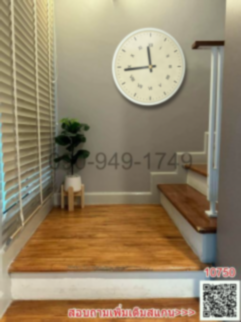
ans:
**11:44**
